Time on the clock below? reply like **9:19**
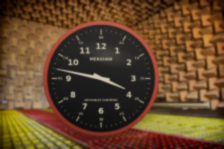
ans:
**3:47**
